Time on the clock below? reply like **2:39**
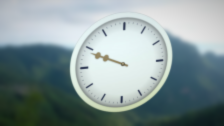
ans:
**9:49**
